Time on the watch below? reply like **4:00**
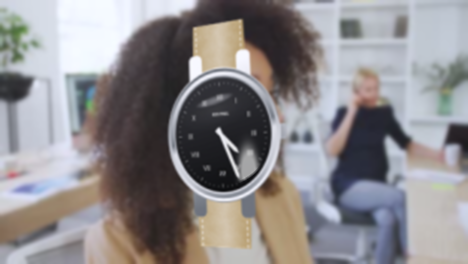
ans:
**4:26**
